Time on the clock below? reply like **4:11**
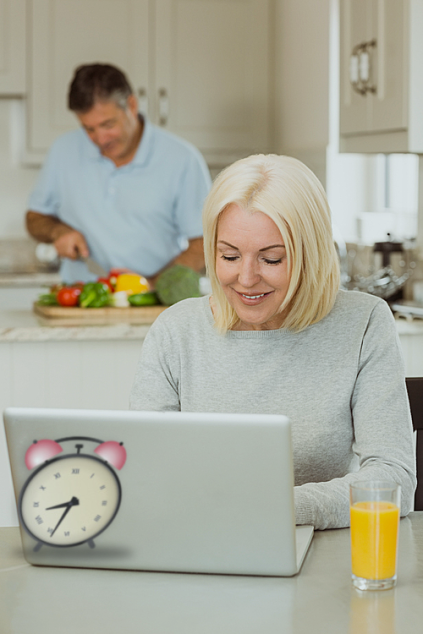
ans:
**8:34**
